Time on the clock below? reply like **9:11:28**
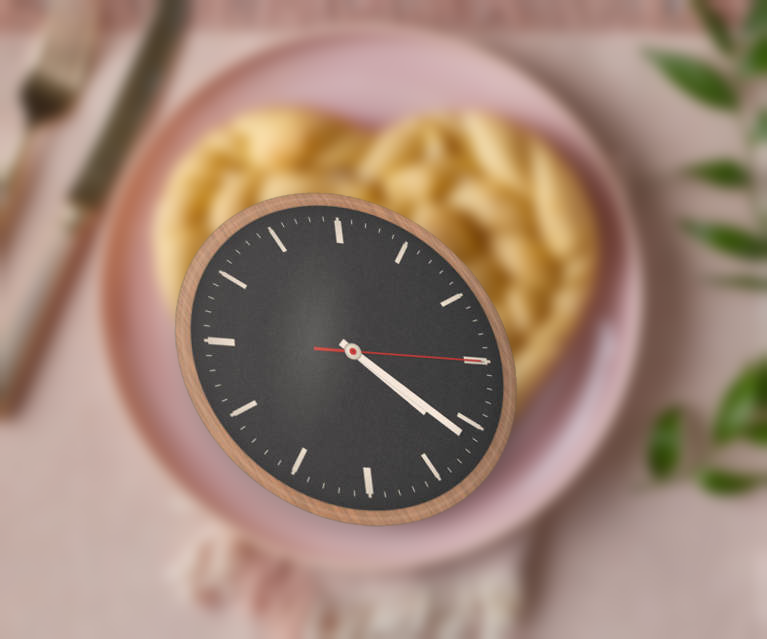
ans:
**4:21:15**
